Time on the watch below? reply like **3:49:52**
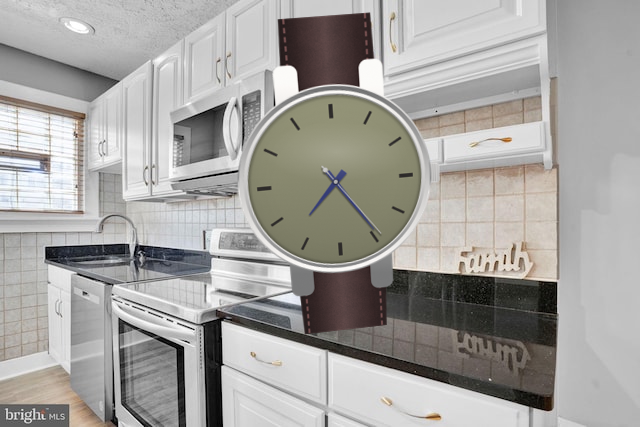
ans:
**7:24:24**
